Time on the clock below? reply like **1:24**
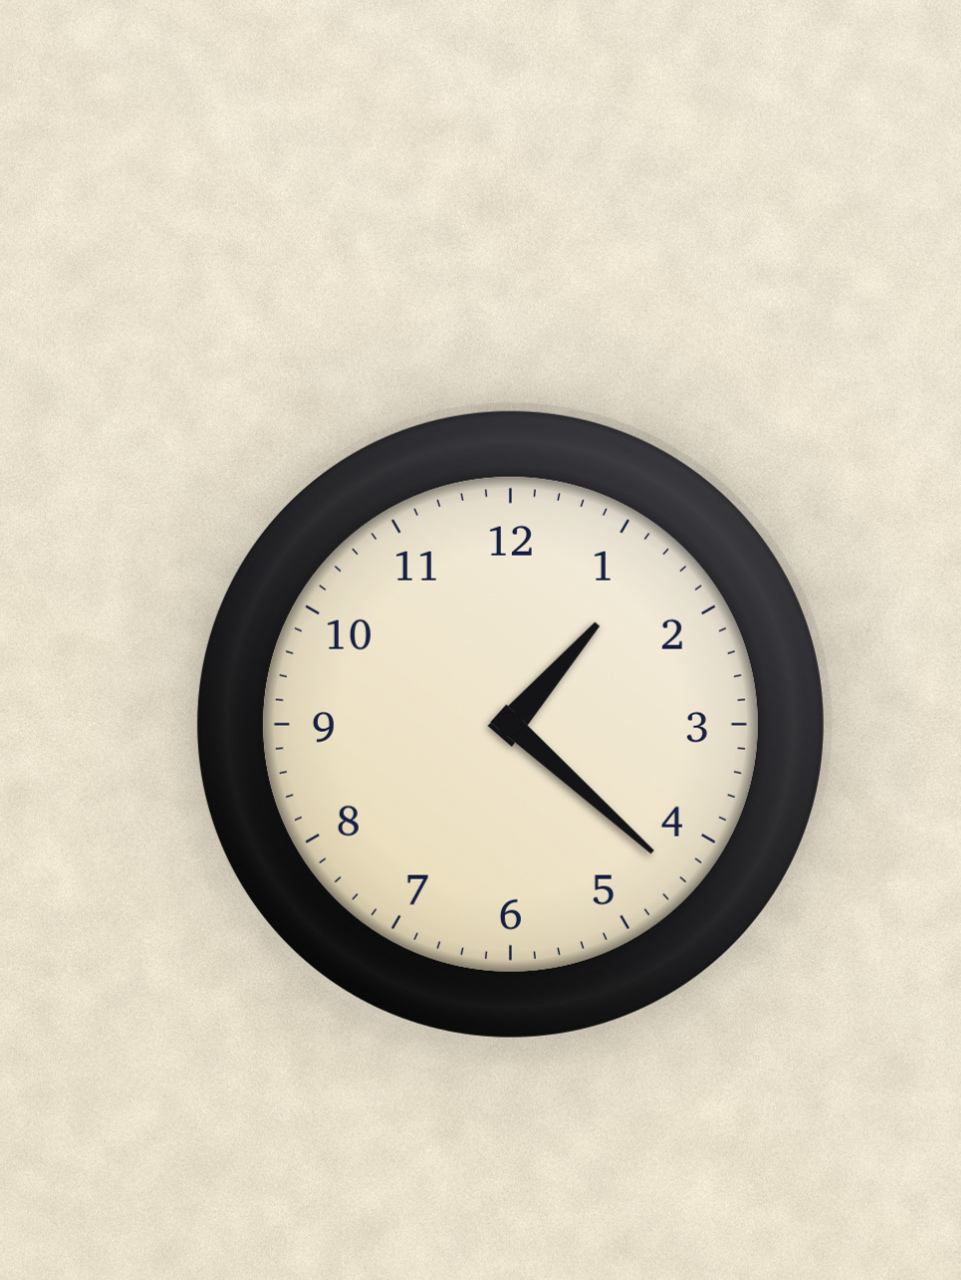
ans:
**1:22**
